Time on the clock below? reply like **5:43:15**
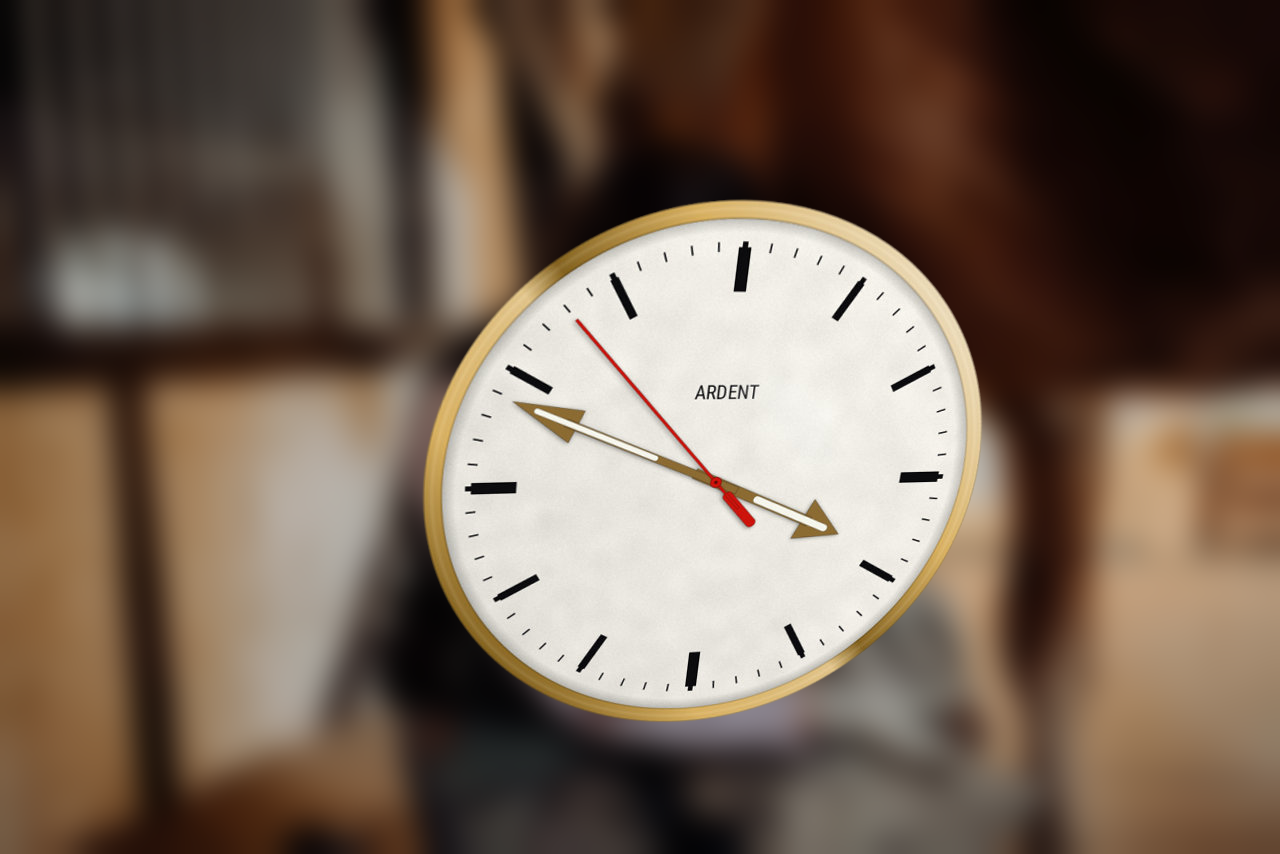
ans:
**3:48:53**
